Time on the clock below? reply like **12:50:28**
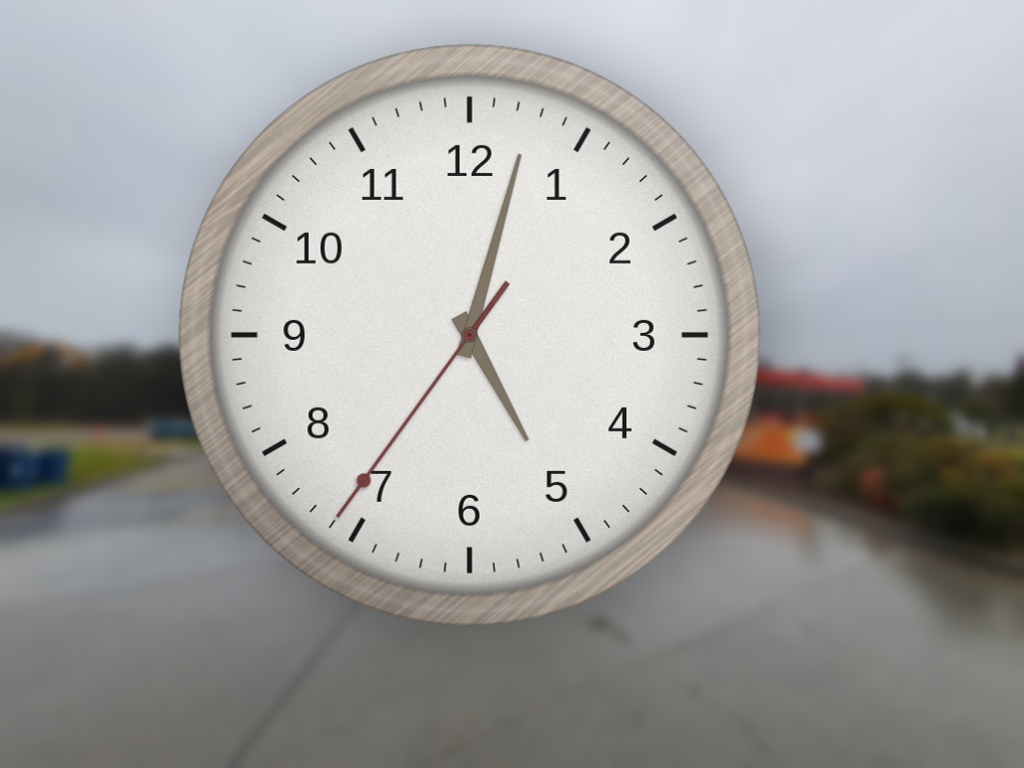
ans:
**5:02:36**
